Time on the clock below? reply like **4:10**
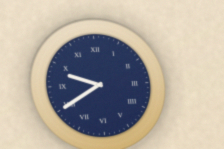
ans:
**9:40**
